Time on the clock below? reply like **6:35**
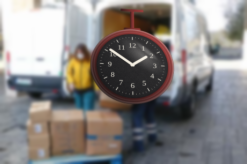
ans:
**1:51**
